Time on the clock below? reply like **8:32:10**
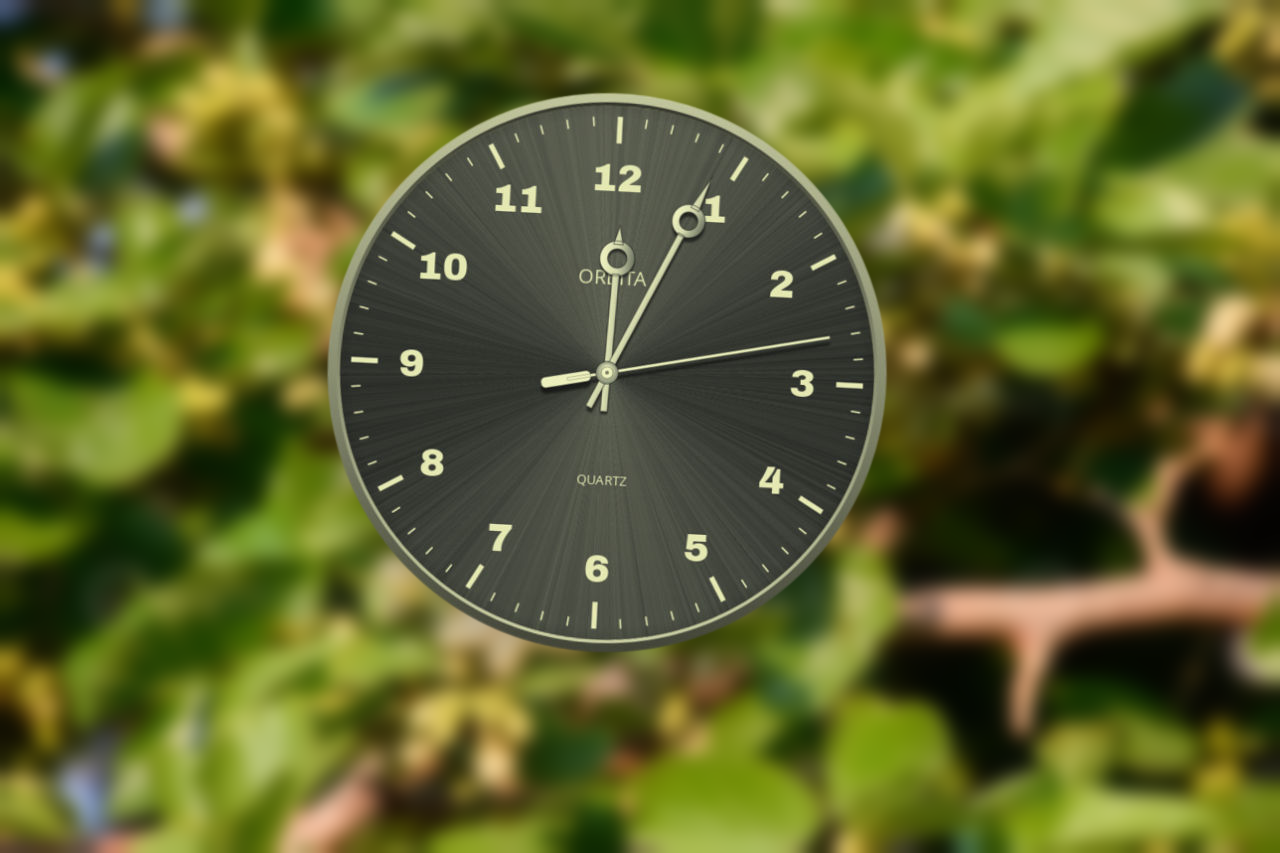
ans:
**12:04:13**
